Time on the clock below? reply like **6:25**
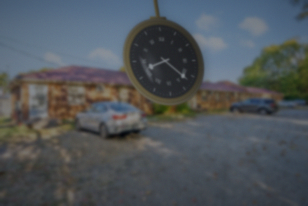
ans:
**8:22**
